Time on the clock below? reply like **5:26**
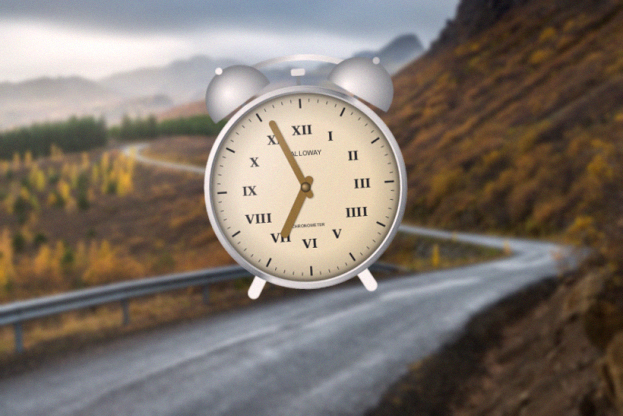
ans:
**6:56**
